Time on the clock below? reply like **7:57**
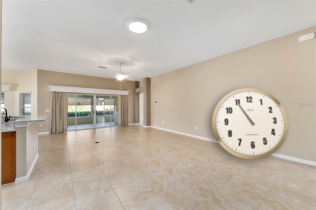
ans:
**10:55**
